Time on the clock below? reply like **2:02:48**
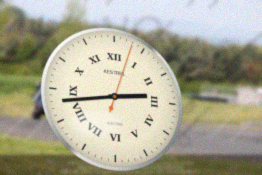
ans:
**2:43:03**
